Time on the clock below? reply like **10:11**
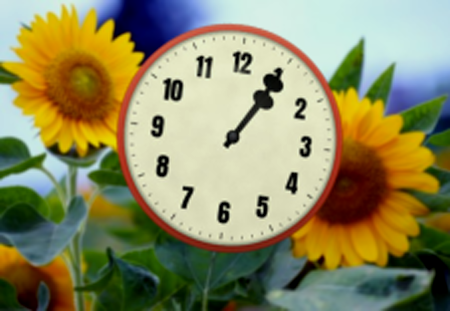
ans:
**1:05**
